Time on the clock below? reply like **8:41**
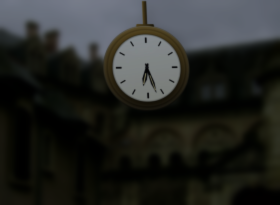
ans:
**6:27**
